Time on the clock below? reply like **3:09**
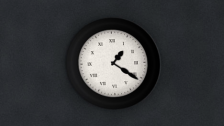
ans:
**1:21**
